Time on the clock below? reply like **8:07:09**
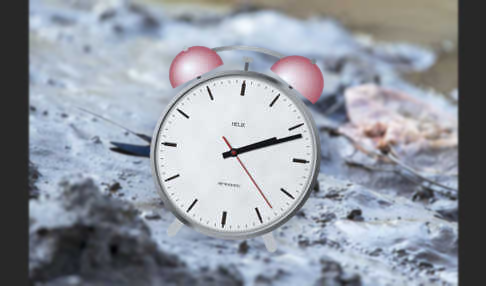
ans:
**2:11:23**
